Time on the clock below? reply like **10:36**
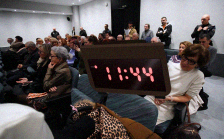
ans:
**11:44**
